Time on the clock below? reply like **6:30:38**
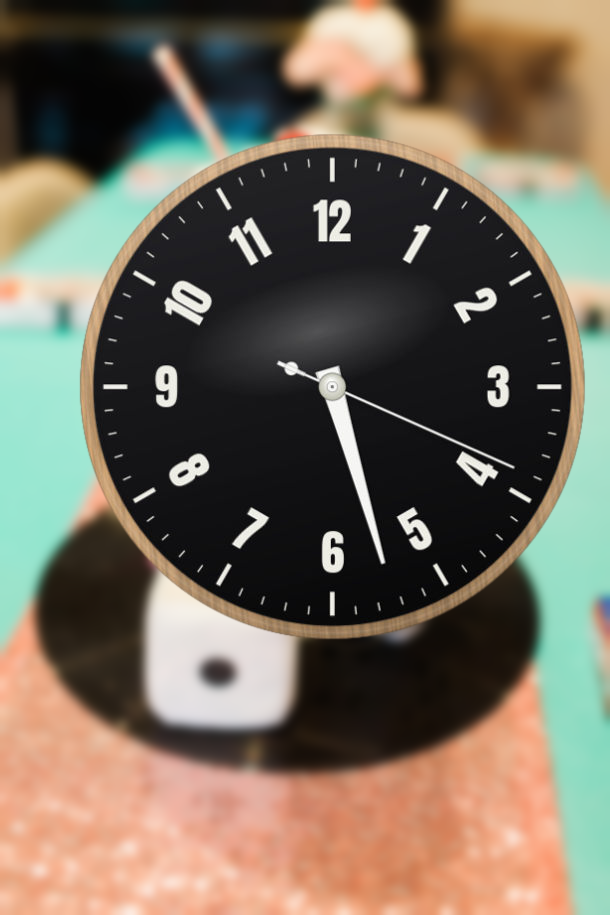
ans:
**5:27:19**
